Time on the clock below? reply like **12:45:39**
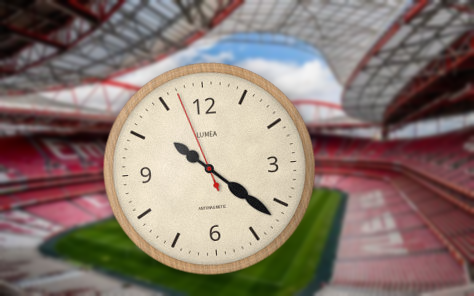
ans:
**10:21:57**
